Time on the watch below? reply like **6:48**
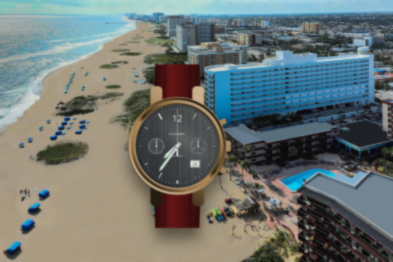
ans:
**7:36**
